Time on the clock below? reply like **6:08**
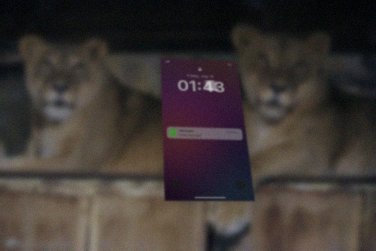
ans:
**1:43**
